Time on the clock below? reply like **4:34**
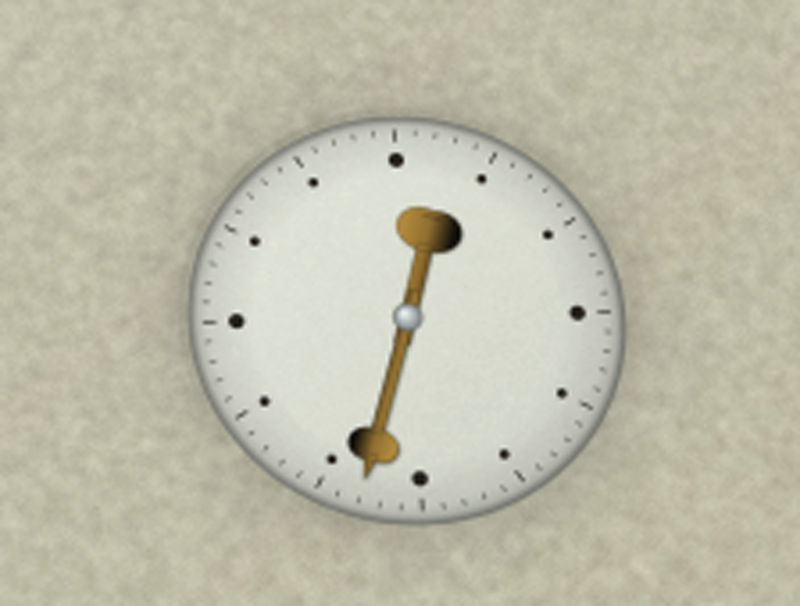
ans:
**12:33**
